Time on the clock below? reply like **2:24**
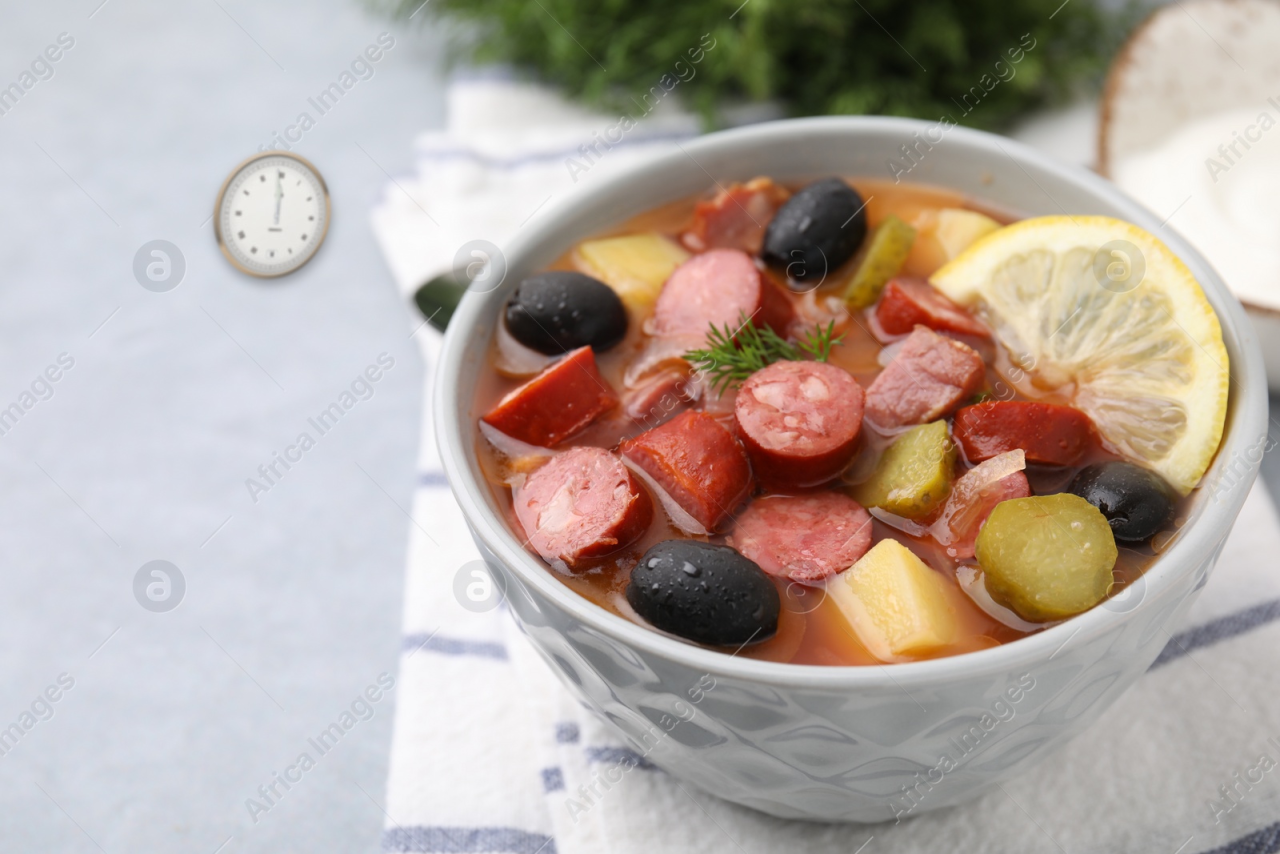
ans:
**11:59**
